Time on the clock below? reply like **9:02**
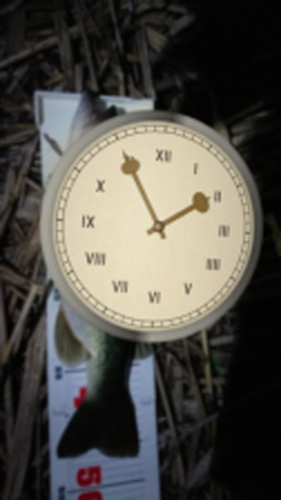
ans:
**1:55**
